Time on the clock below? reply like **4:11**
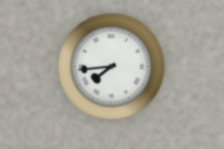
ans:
**7:44**
